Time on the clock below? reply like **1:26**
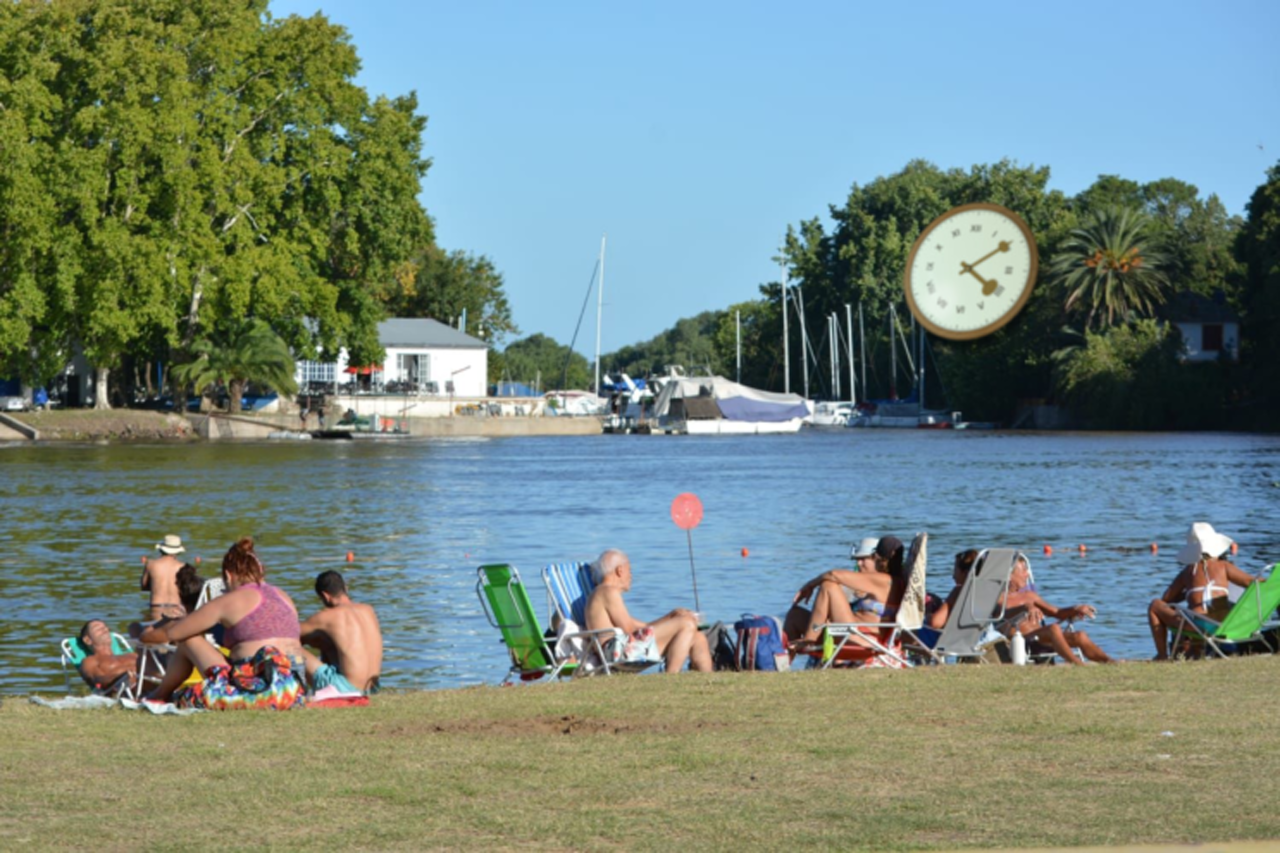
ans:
**4:09**
